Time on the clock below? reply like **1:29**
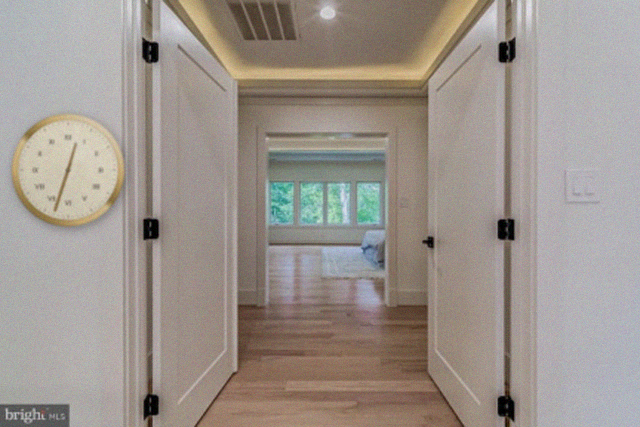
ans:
**12:33**
